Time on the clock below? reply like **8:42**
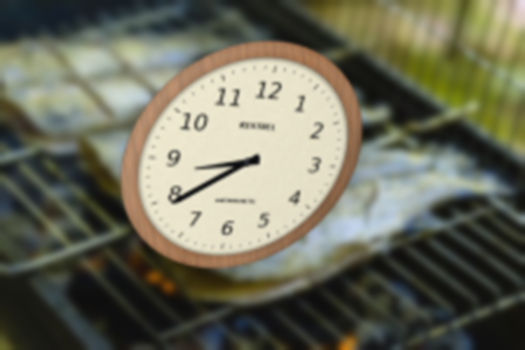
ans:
**8:39**
